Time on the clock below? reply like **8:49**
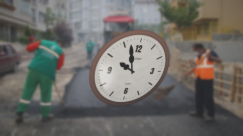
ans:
**9:57**
